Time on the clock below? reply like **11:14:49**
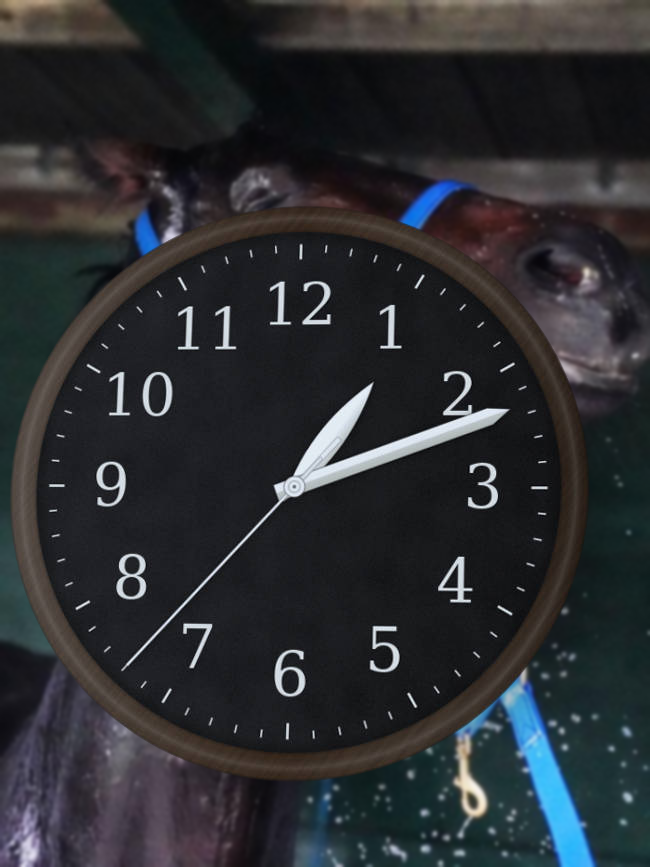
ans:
**1:11:37**
